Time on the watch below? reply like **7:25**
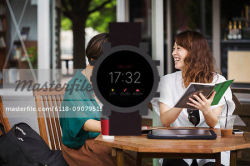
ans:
**17:32**
